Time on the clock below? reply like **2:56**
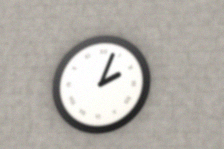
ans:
**2:03**
